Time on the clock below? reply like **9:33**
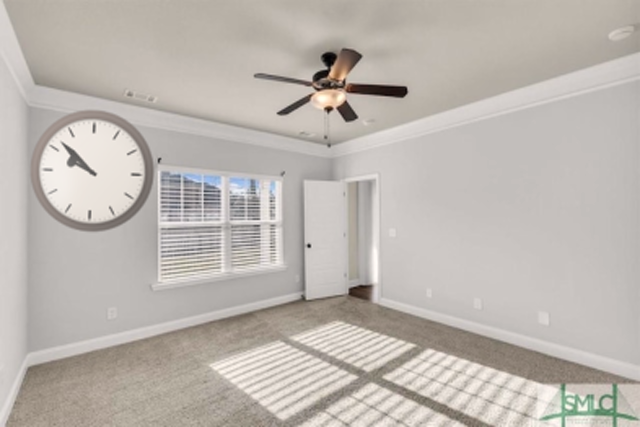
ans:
**9:52**
